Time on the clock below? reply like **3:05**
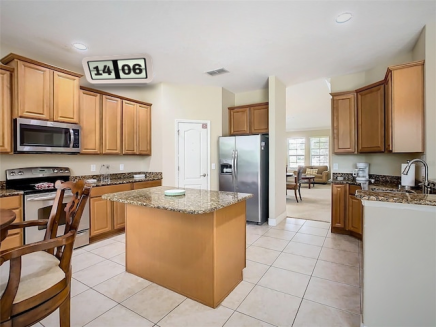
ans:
**14:06**
